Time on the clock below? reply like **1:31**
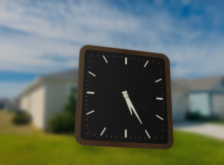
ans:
**5:25**
